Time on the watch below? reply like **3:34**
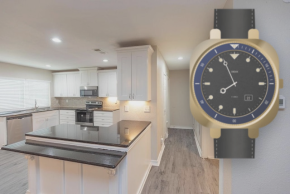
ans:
**7:56**
